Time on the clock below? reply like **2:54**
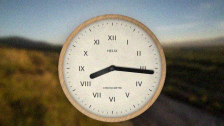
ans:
**8:16**
